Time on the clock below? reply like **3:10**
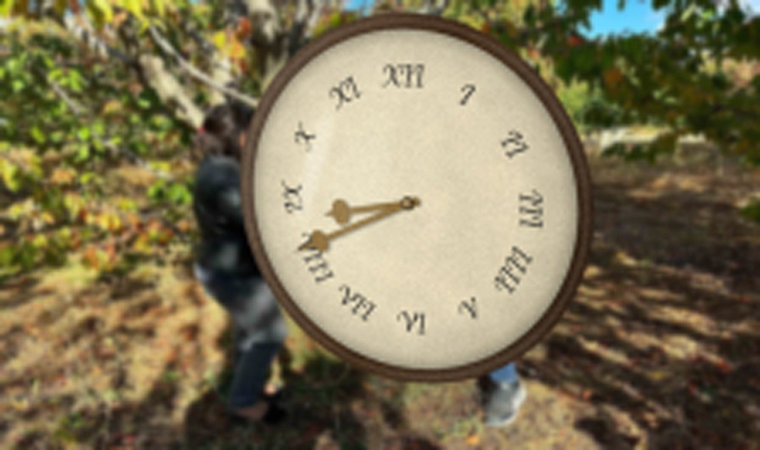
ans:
**8:41**
